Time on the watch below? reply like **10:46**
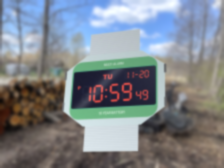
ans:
**10:59**
